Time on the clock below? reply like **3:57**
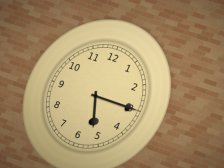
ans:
**5:15**
